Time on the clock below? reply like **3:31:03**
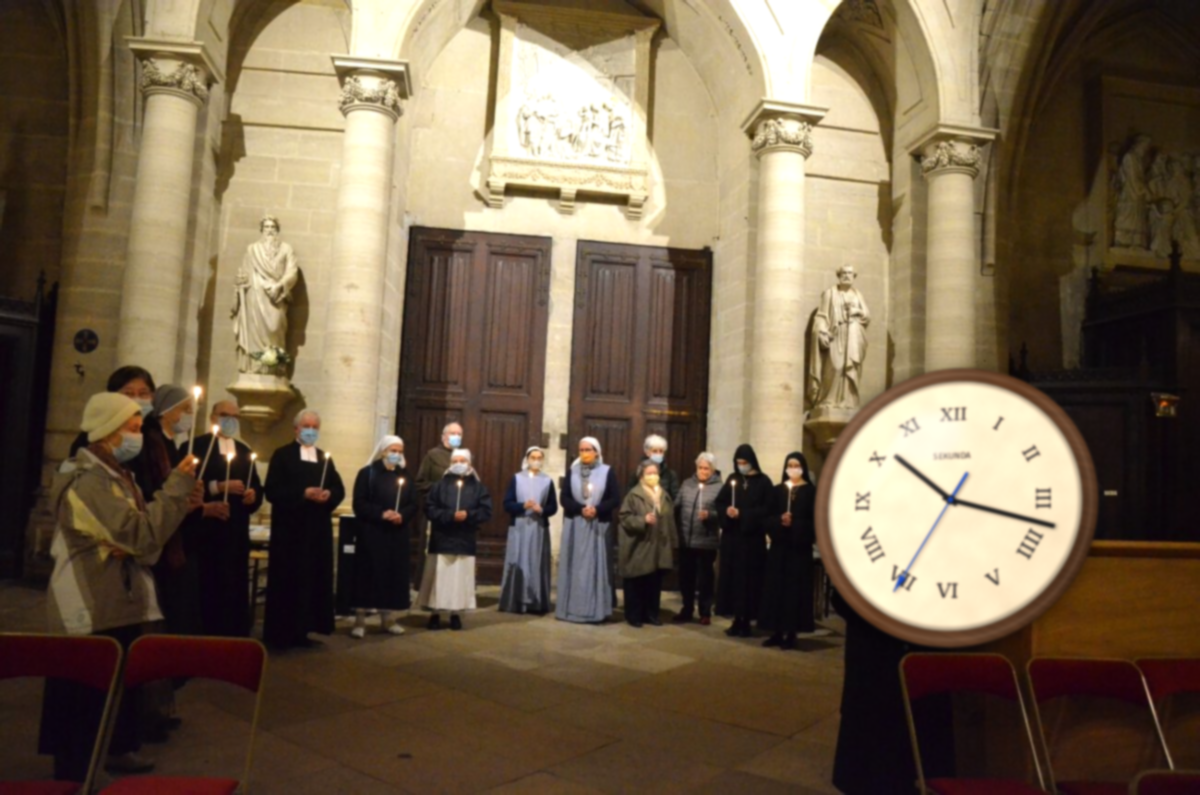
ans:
**10:17:35**
